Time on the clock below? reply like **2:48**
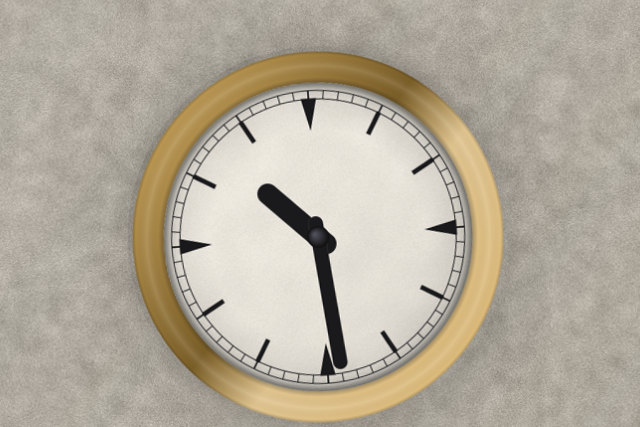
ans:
**10:29**
